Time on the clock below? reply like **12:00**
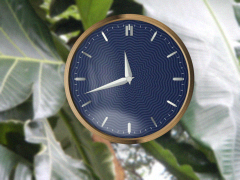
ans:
**11:42**
